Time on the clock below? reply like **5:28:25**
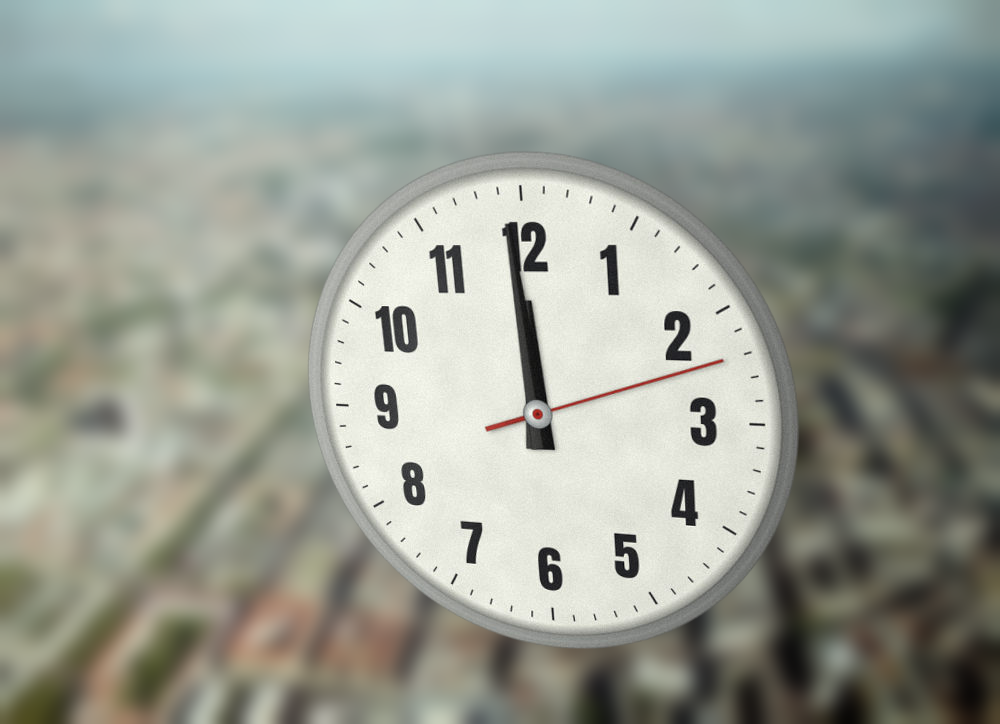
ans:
**11:59:12**
